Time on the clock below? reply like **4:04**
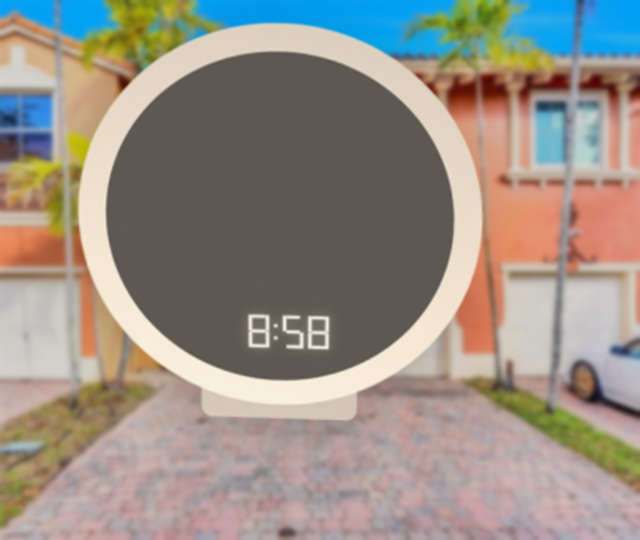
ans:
**8:58**
